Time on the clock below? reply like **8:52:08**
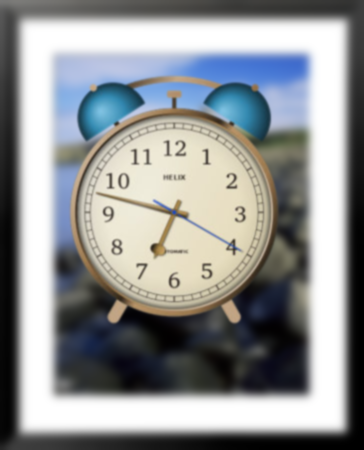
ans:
**6:47:20**
